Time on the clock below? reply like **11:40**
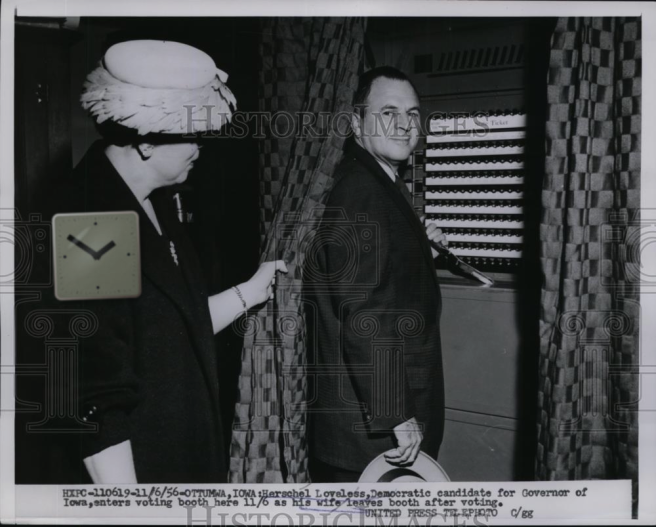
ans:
**1:51**
